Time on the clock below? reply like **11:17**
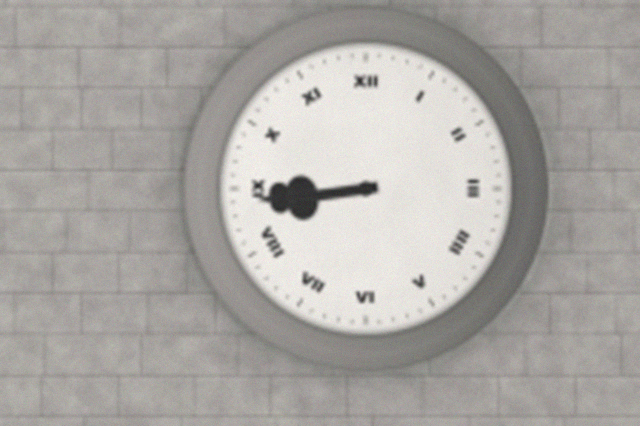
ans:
**8:44**
